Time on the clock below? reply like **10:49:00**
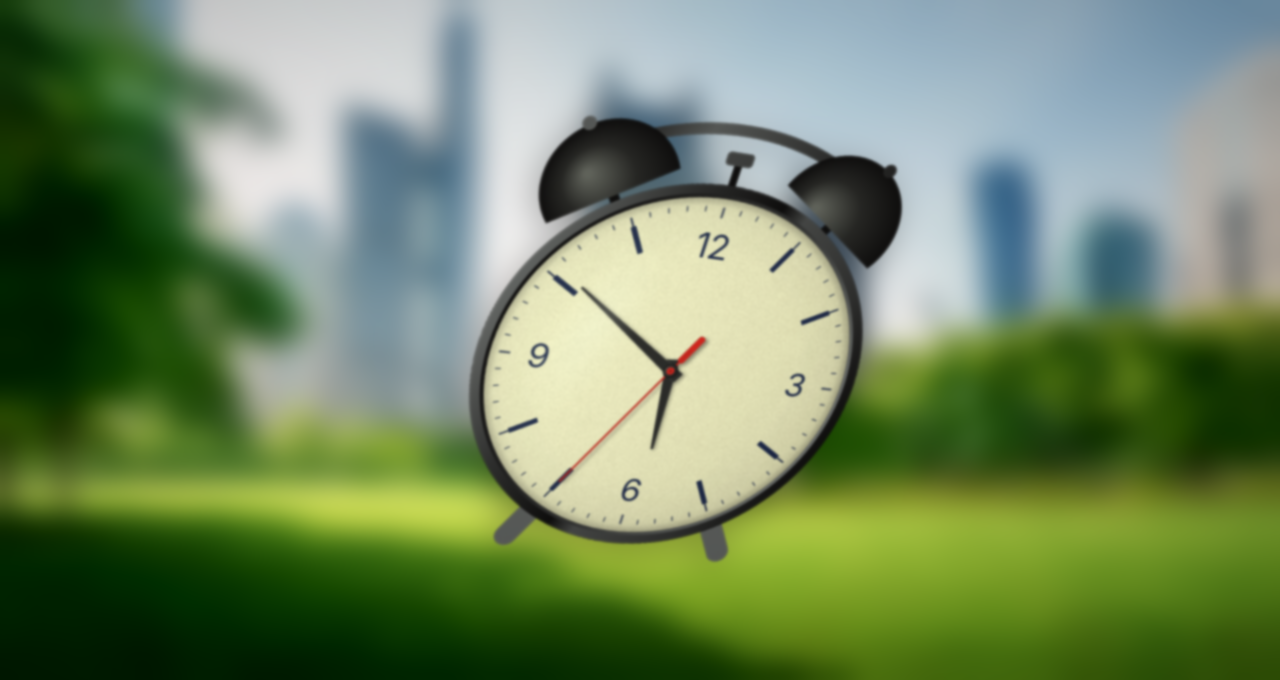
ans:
**5:50:35**
